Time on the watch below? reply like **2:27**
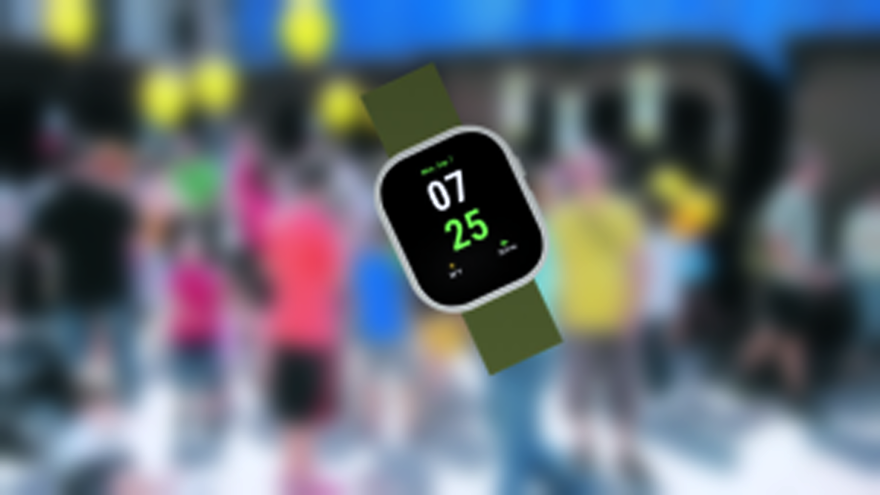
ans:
**7:25**
